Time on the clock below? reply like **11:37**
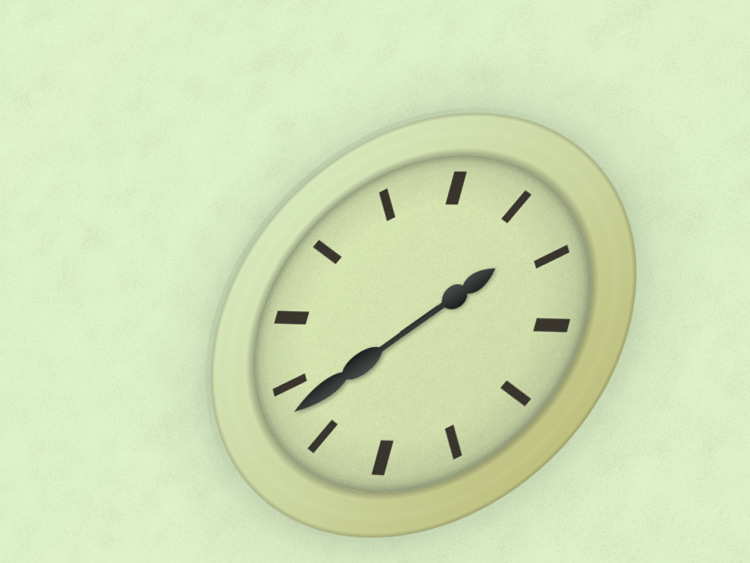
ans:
**1:38**
